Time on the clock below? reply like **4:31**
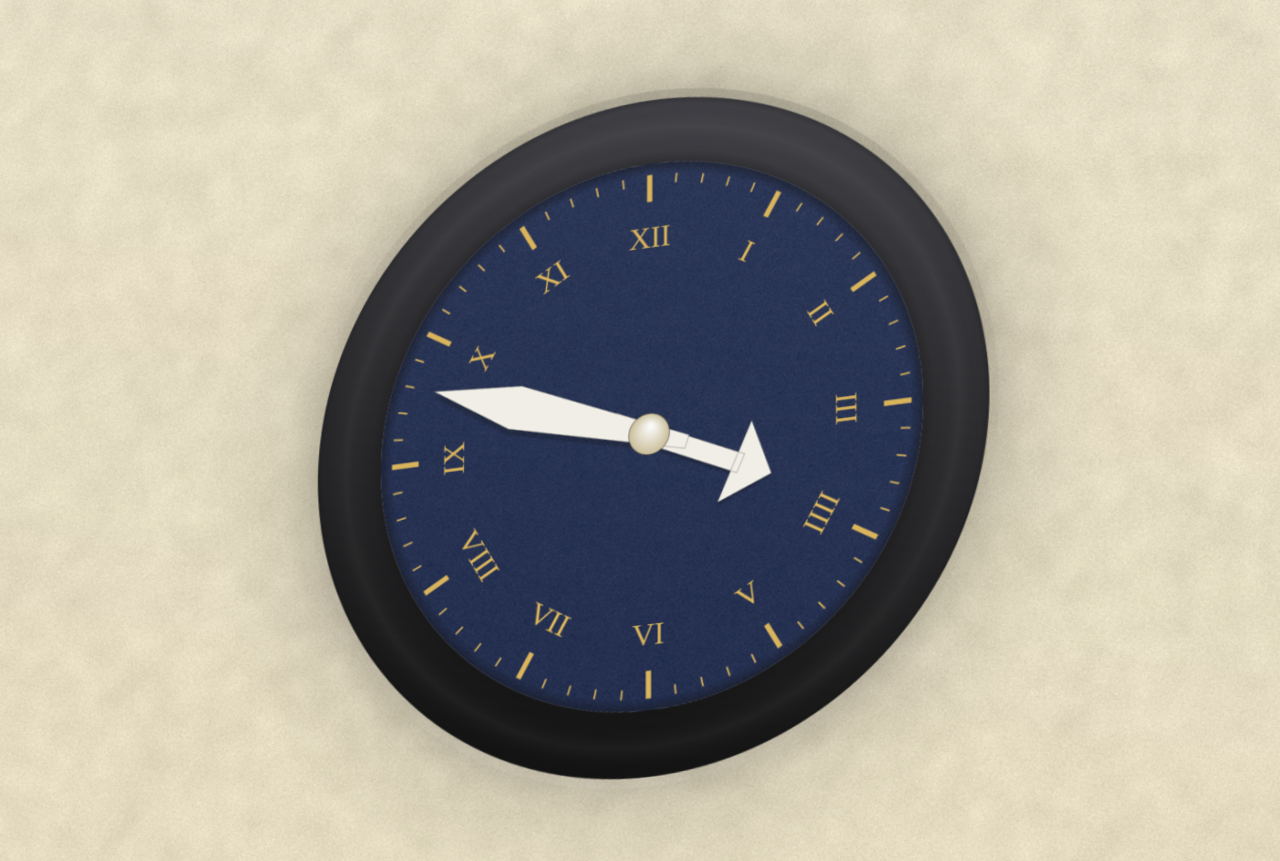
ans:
**3:48**
